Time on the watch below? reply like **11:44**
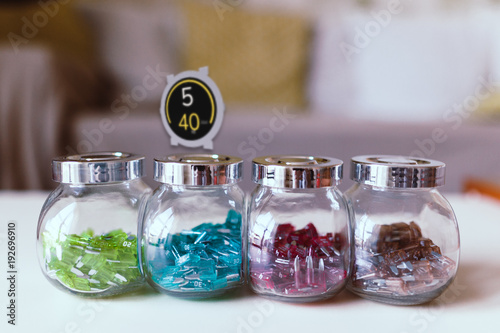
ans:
**5:40**
